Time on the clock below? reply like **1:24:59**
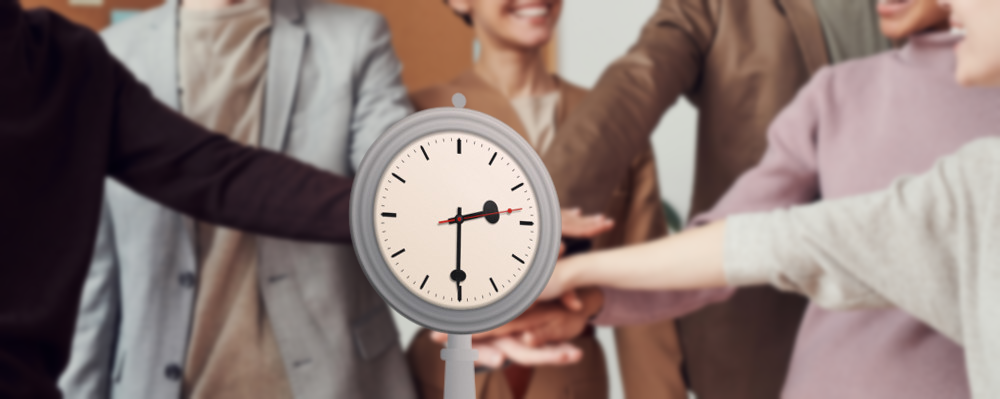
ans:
**2:30:13**
